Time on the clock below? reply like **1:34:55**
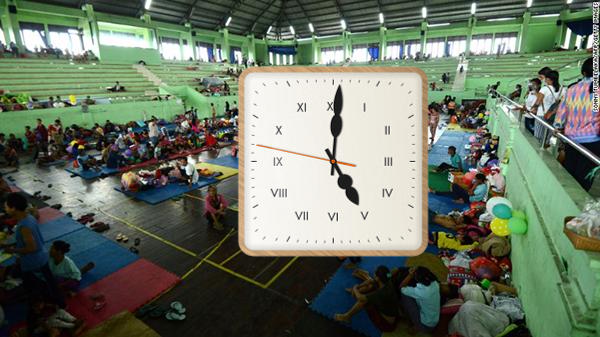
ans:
**5:00:47**
